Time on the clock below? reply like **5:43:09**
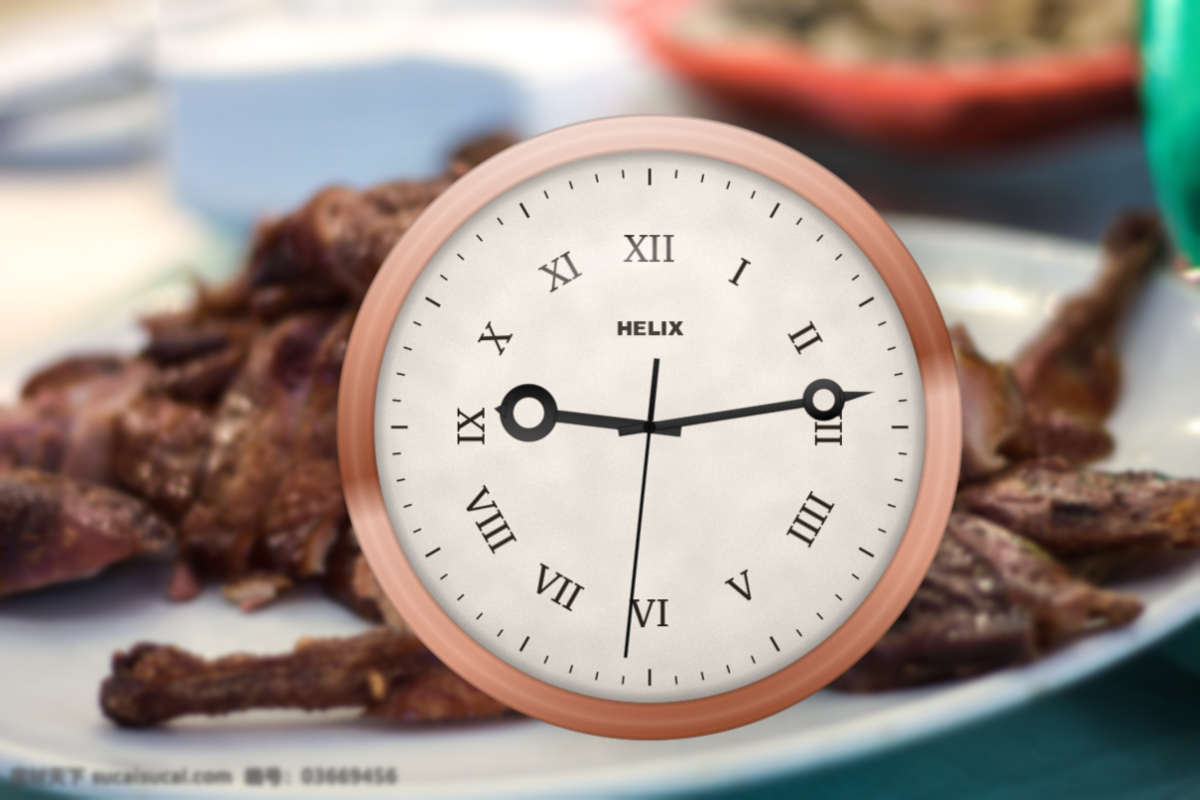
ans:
**9:13:31**
